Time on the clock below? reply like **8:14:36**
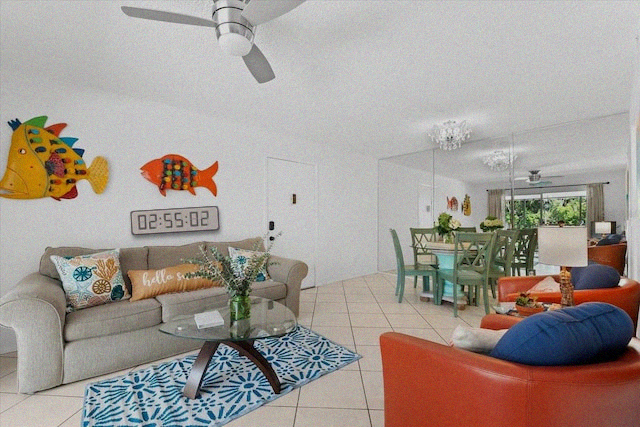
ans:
**2:55:02**
